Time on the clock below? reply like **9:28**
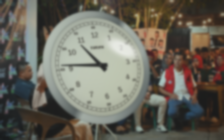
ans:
**10:46**
